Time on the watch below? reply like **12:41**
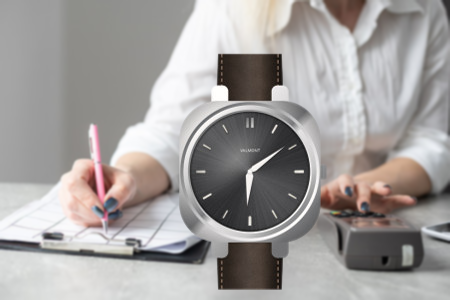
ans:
**6:09**
